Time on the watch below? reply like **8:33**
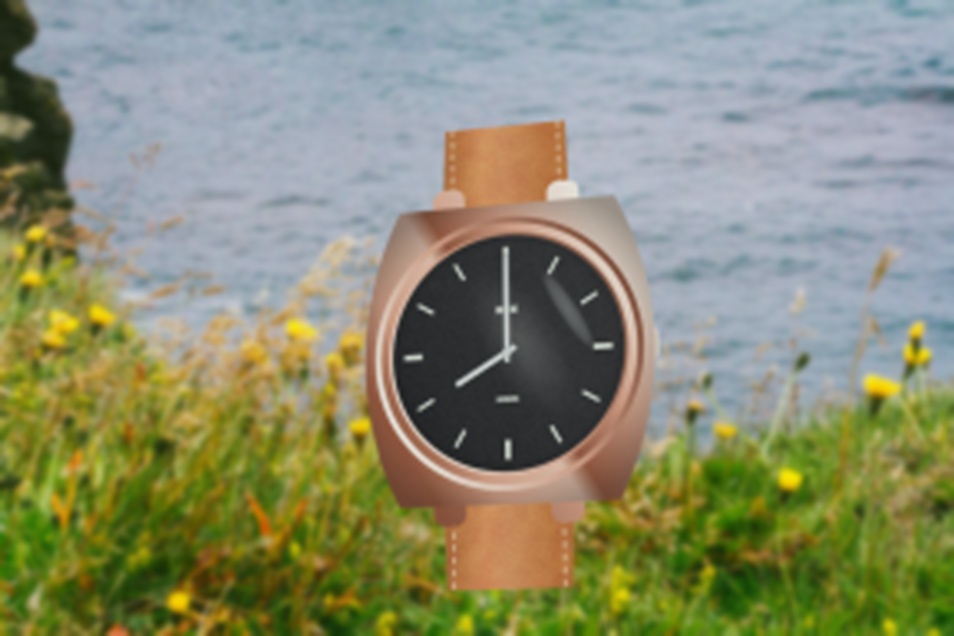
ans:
**8:00**
